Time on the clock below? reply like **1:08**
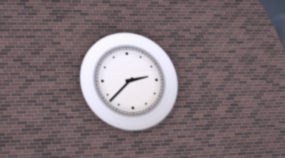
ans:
**2:38**
